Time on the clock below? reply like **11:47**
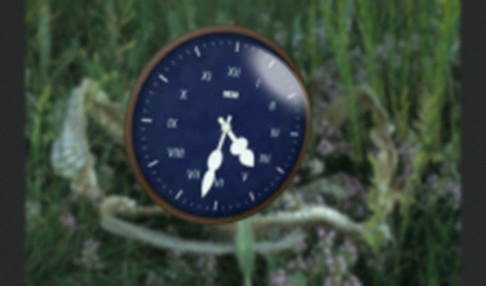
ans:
**4:32**
